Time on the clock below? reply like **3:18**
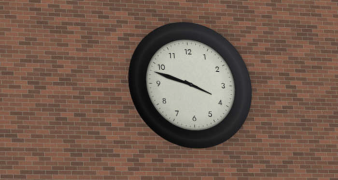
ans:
**3:48**
